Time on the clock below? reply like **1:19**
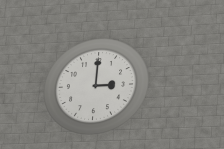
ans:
**3:00**
